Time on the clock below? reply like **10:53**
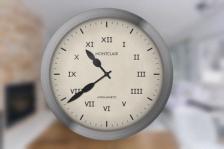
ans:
**10:39**
